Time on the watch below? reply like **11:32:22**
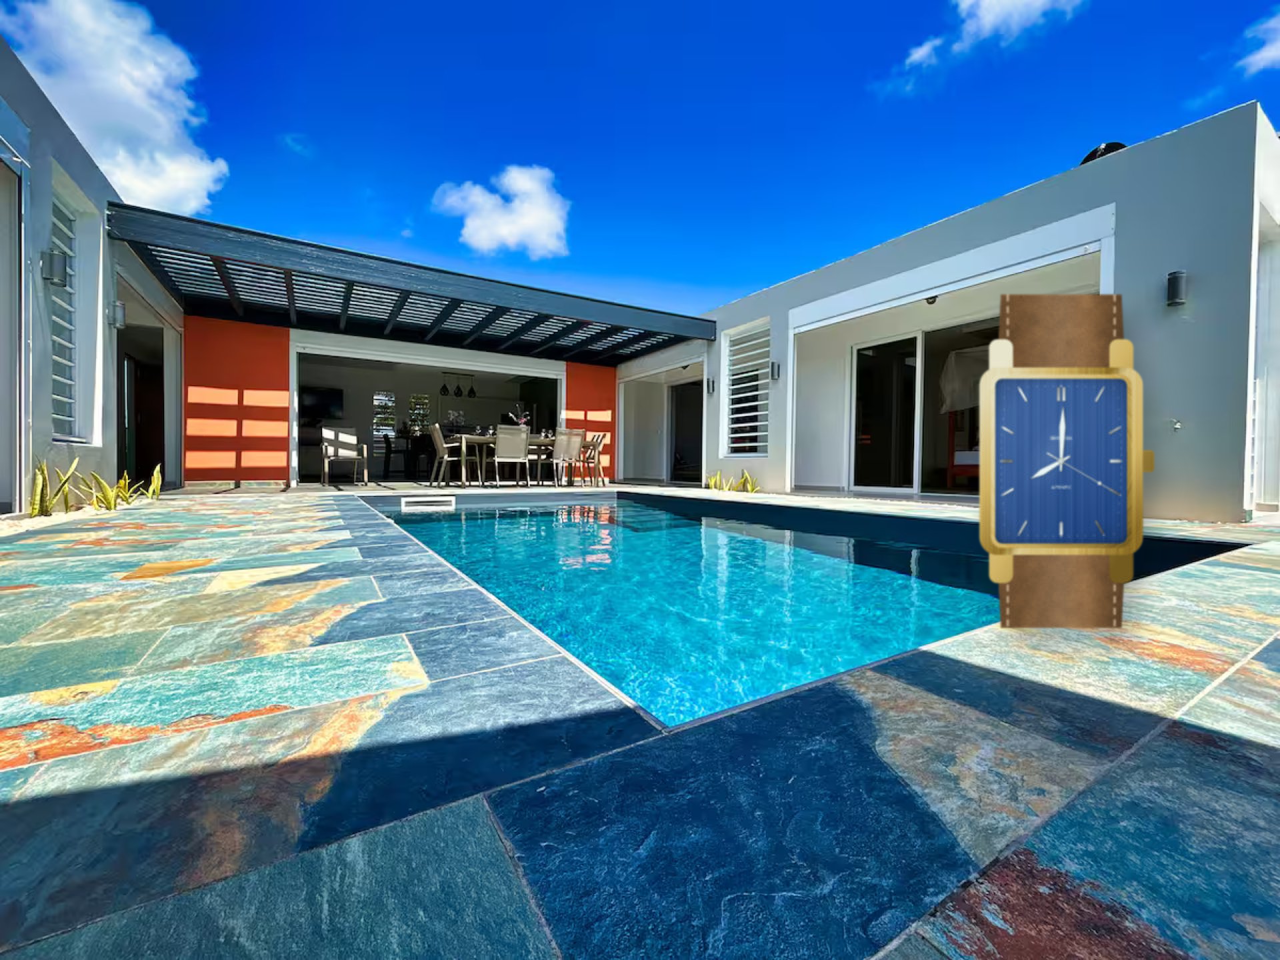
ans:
**8:00:20**
